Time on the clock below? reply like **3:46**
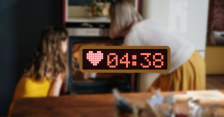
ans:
**4:38**
